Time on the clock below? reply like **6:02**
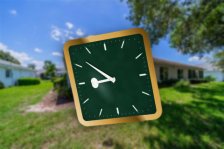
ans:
**8:52**
